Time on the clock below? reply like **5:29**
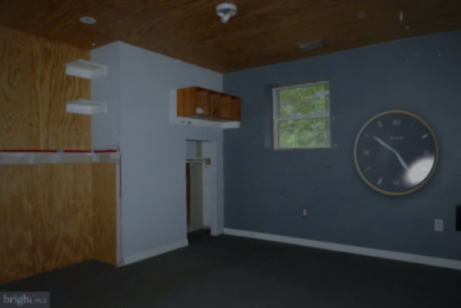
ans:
**4:51**
